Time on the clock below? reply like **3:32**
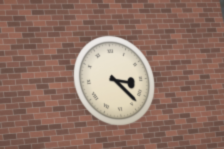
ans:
**3:23**
